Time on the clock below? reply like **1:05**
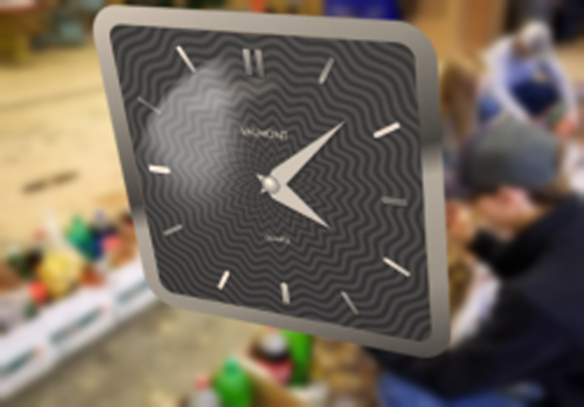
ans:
**4:08**
